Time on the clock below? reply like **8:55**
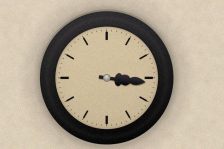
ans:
**3:16**
